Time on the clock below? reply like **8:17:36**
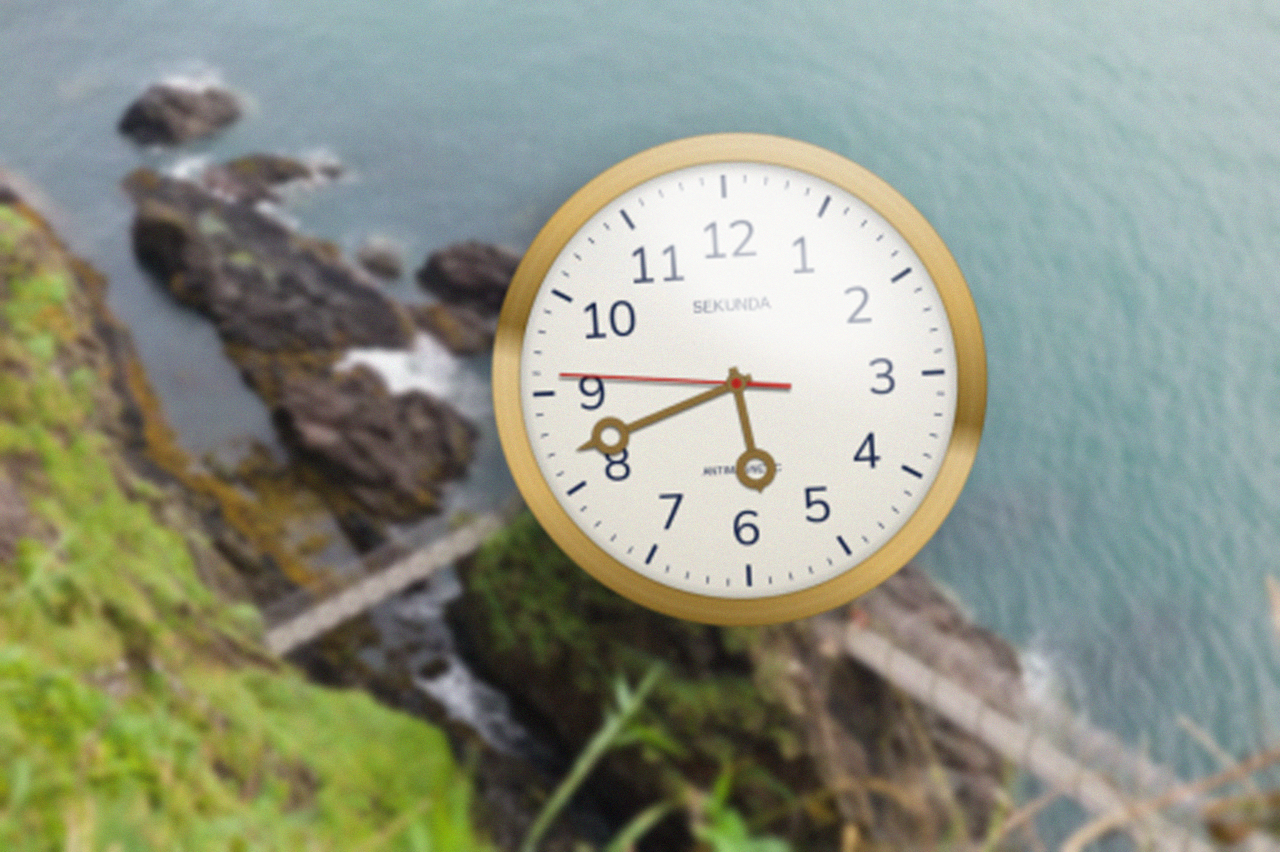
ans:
**5:41:46**
